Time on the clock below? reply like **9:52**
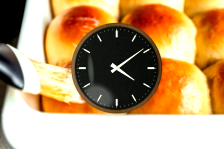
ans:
**4:09**
